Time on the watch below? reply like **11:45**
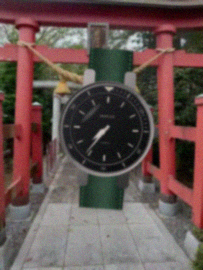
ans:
**7:36**
